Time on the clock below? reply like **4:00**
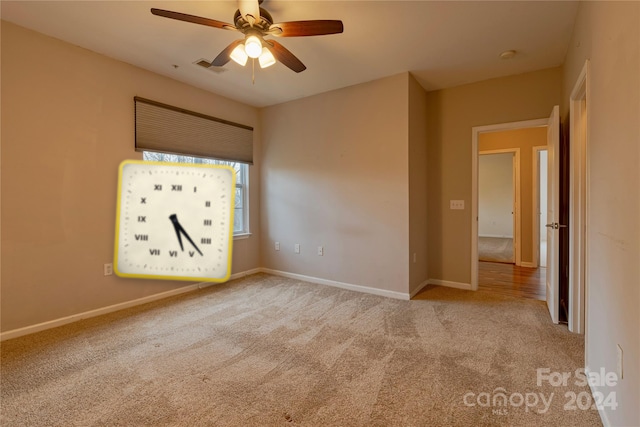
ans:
**5:23**
